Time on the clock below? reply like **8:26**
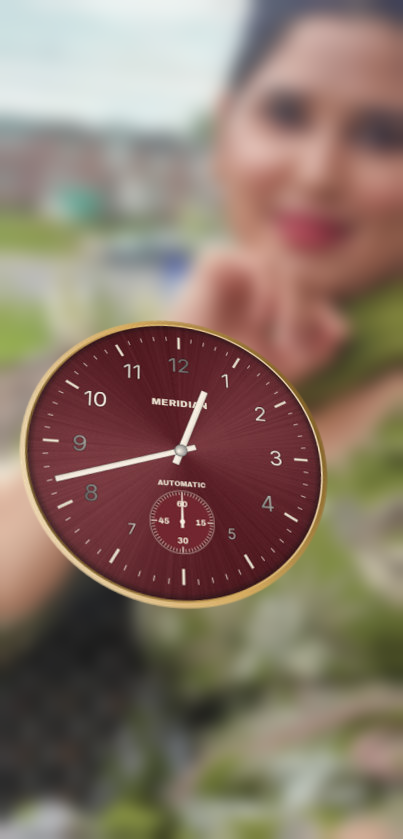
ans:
**12:42**
